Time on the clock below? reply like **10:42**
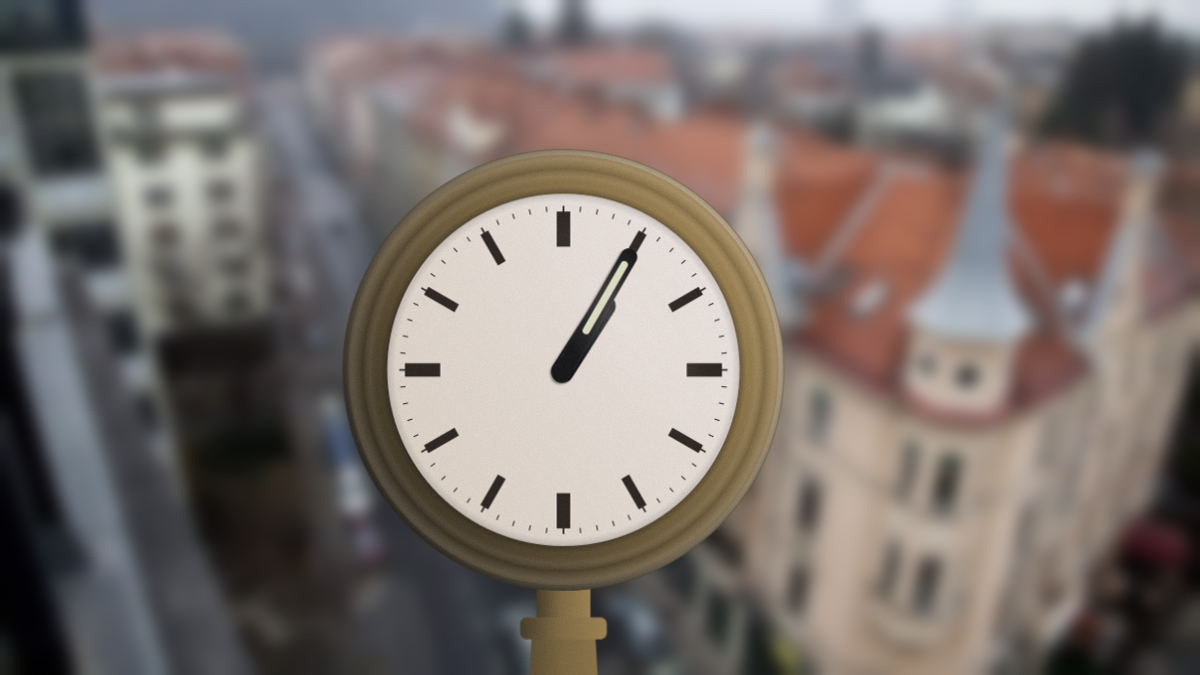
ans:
**1:05**
